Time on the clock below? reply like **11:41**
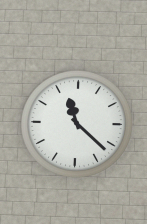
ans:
**11:22**
